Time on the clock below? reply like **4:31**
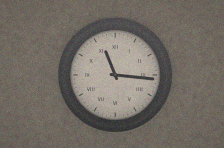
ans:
**11:16**
